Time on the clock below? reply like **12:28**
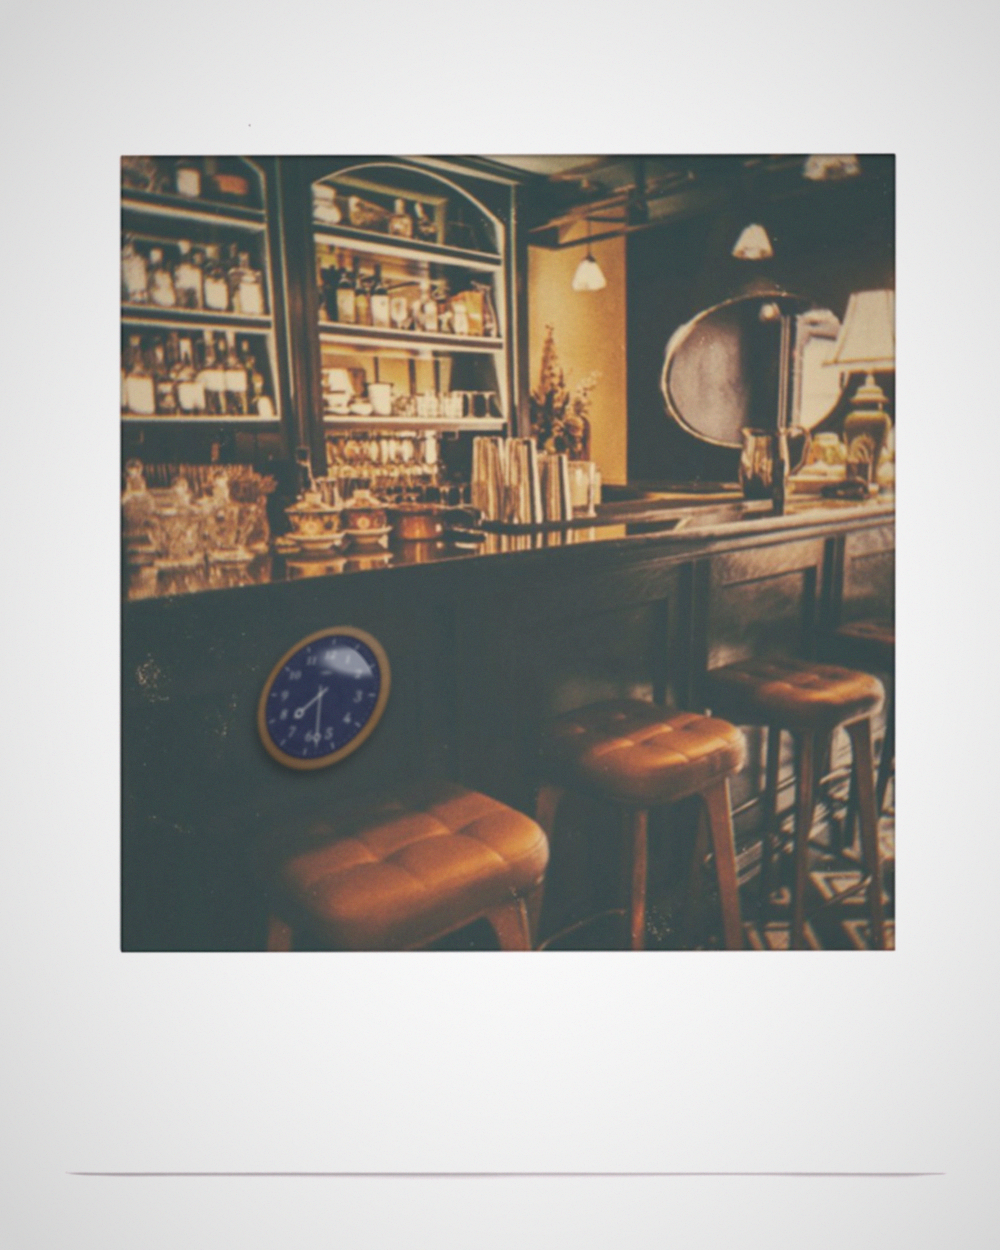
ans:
**7:28**
